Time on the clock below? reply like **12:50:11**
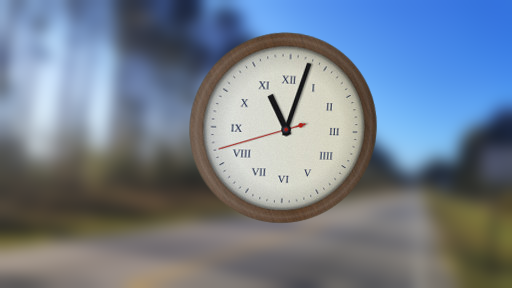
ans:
**11:02:42**
